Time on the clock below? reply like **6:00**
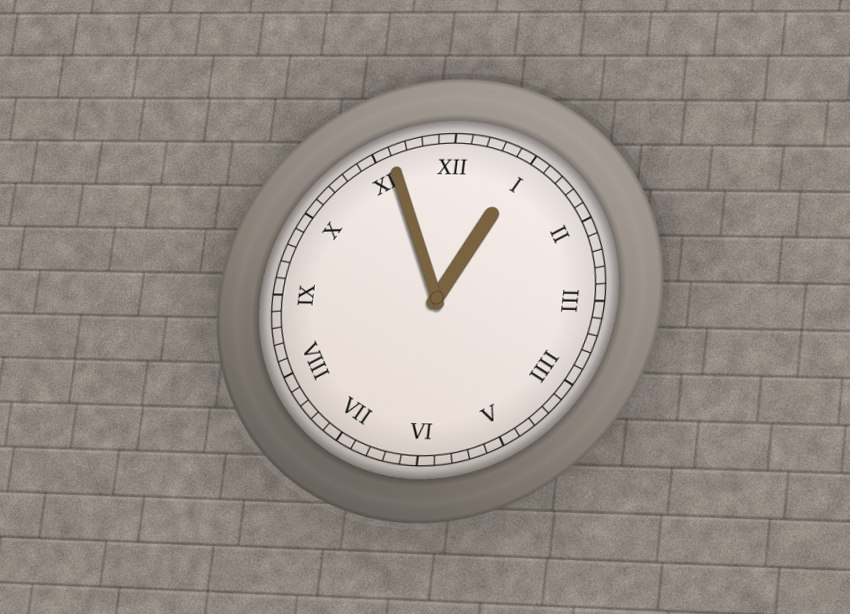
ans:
**12:56**
